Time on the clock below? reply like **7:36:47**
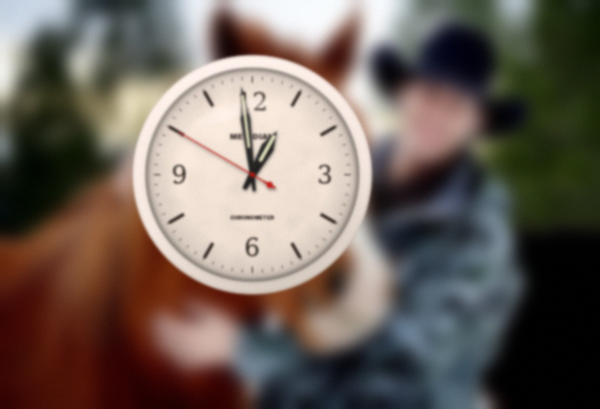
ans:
**12:58:50**
